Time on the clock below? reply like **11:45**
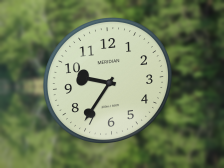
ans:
**9:36**
